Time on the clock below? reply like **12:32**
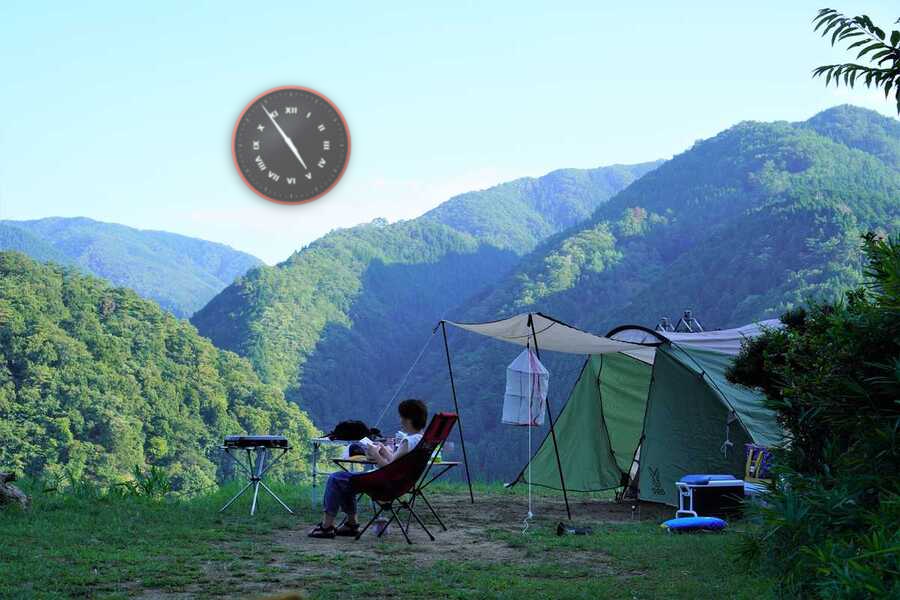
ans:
**4:54**
